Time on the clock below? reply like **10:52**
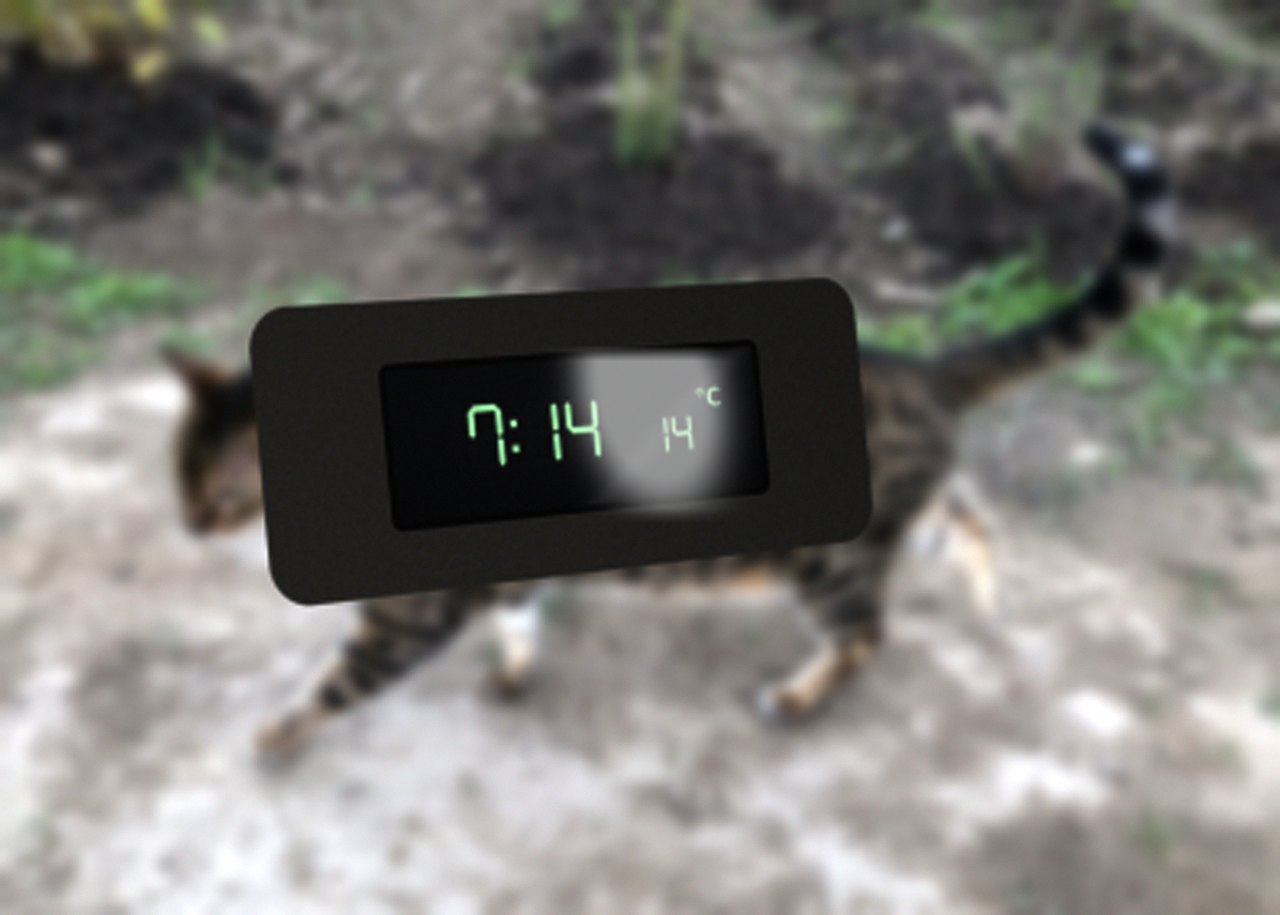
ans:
**7:14**
